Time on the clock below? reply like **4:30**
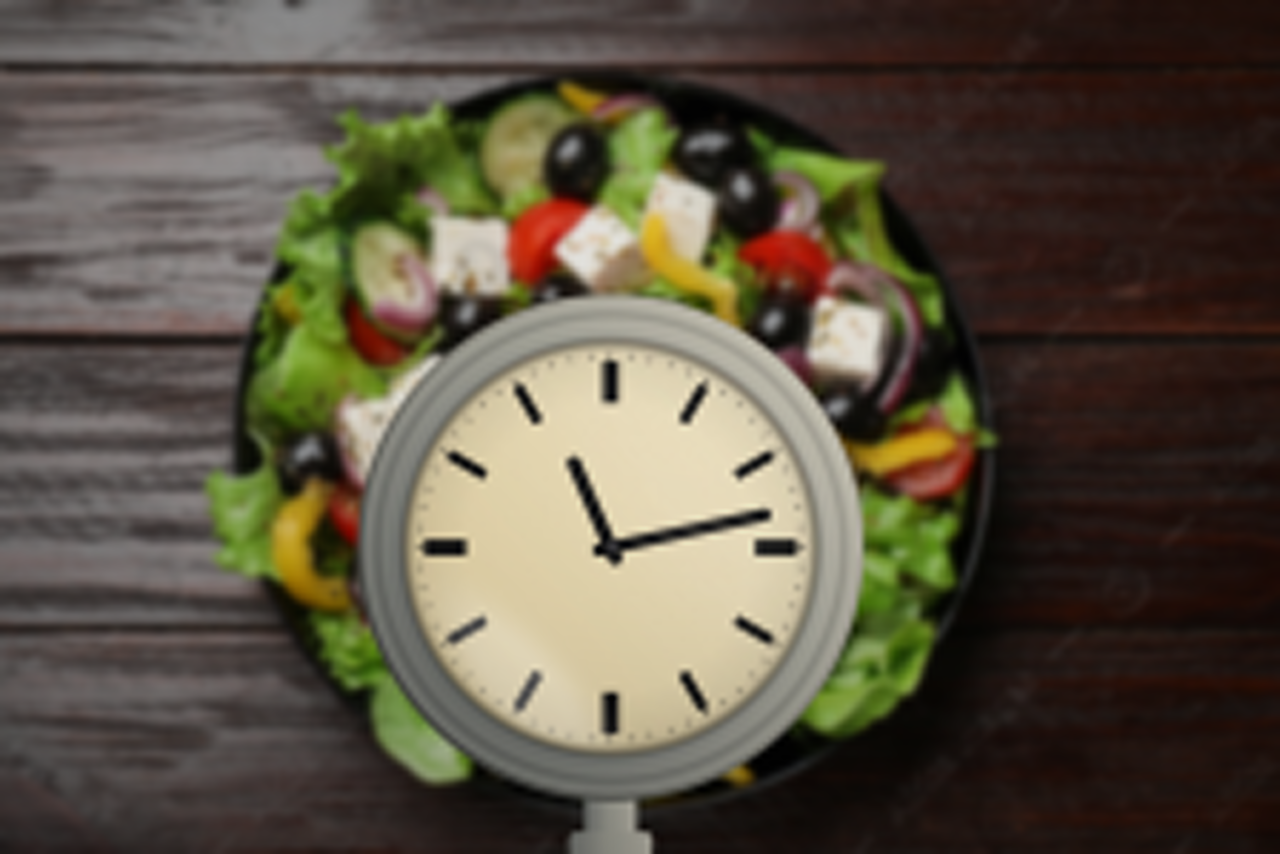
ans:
**11:13**
